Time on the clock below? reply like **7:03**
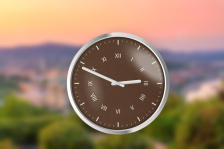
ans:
**2:49**
